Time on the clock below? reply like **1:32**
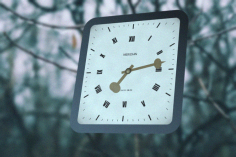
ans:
**7:13**
